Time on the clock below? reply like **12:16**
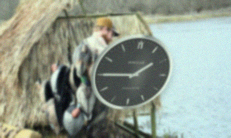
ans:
**1:45**
